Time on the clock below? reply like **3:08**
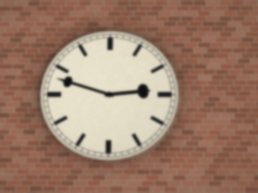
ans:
**2:48**
